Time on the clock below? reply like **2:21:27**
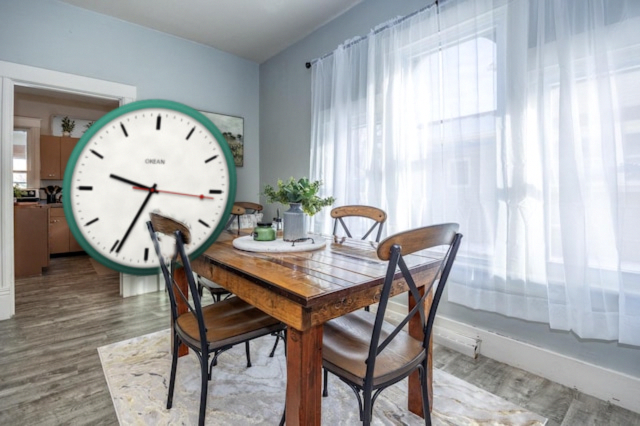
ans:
**9:34:16**
